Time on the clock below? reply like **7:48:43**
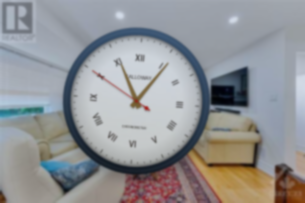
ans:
**11:05:50**
